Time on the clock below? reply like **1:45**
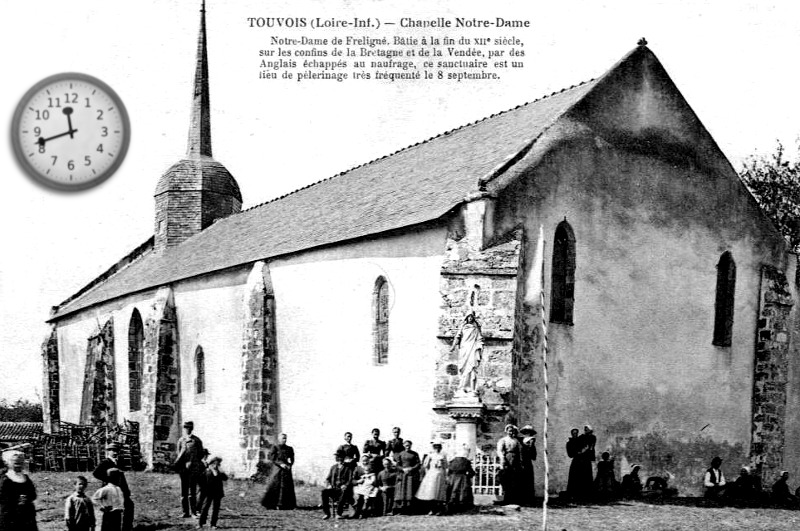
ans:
**11:42**
